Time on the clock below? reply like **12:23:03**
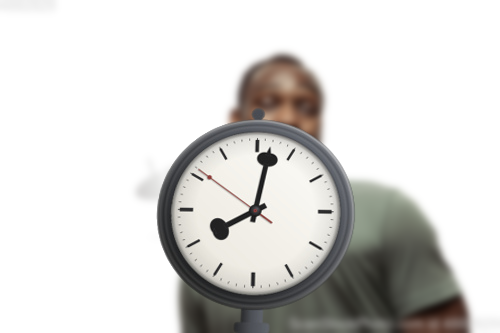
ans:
**8:01:51**
